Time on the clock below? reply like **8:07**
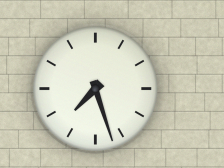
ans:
**7:27**
